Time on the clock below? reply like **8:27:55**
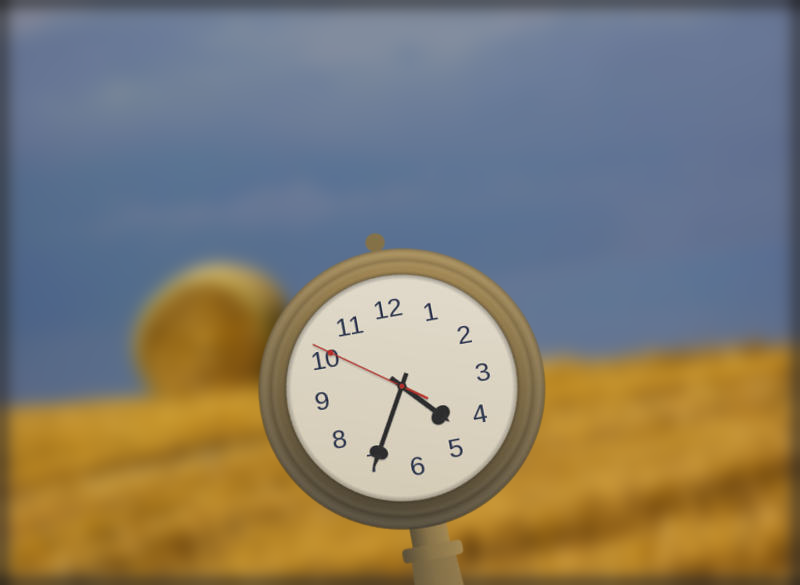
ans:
**4:34:51**
